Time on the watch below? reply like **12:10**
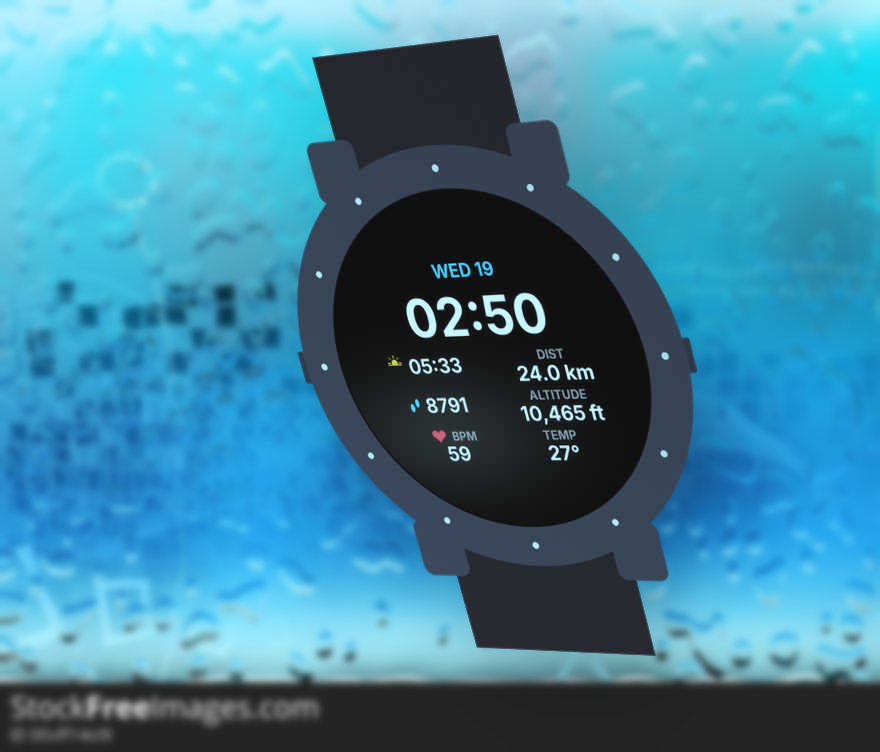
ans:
**2:50**
